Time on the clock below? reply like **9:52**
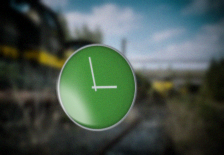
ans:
**2:58**
